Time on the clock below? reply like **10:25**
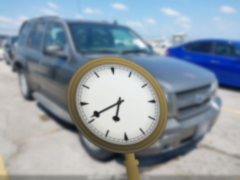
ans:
**6:41**
